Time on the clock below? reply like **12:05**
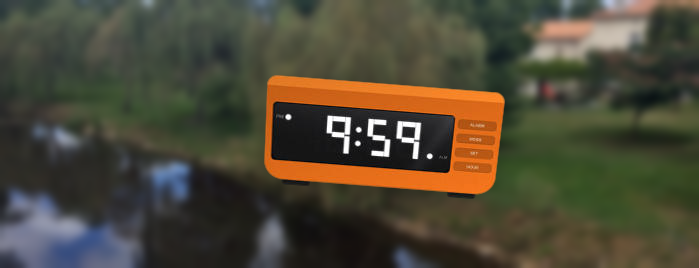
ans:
**9:59**
